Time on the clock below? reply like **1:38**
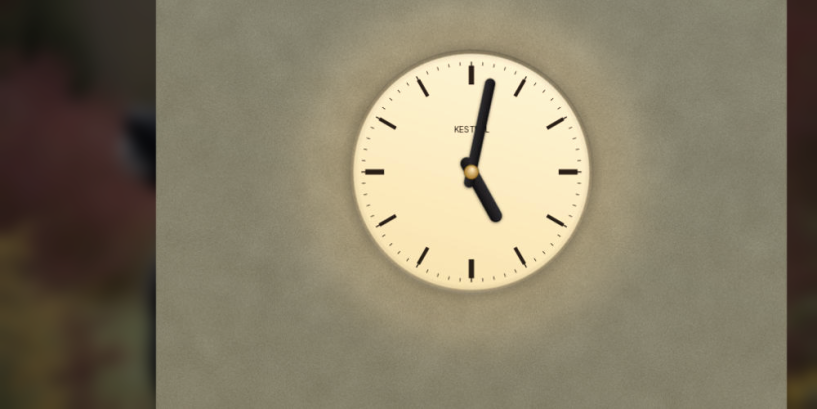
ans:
**5:02**
